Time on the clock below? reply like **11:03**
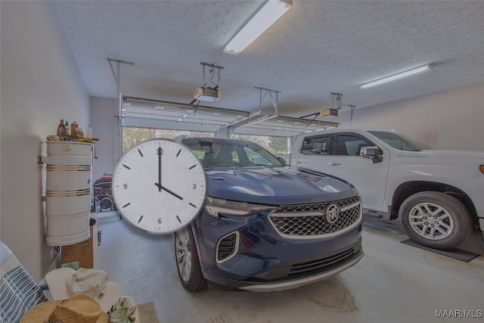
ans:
**4:00**
